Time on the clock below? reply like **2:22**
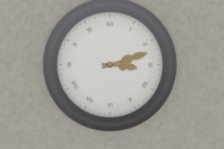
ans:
**3:12**
